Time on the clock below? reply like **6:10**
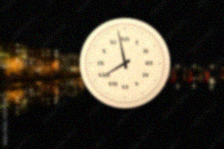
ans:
**7:58**
